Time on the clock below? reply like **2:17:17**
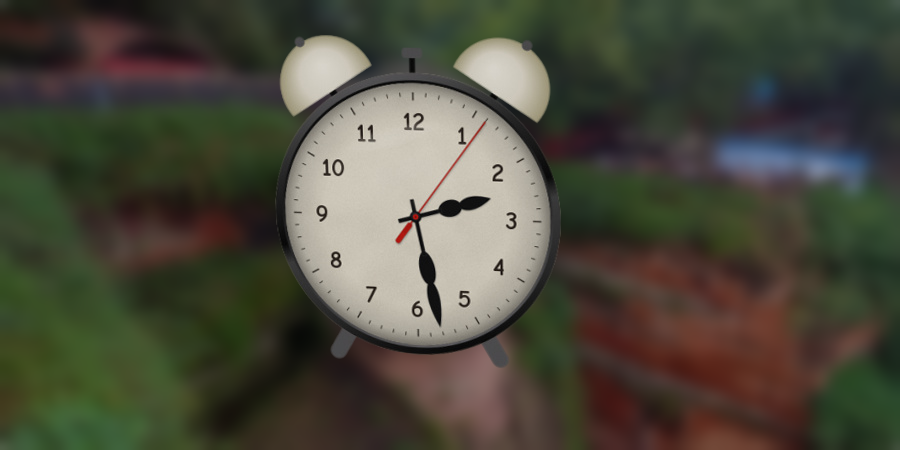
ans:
**2:28:06**
